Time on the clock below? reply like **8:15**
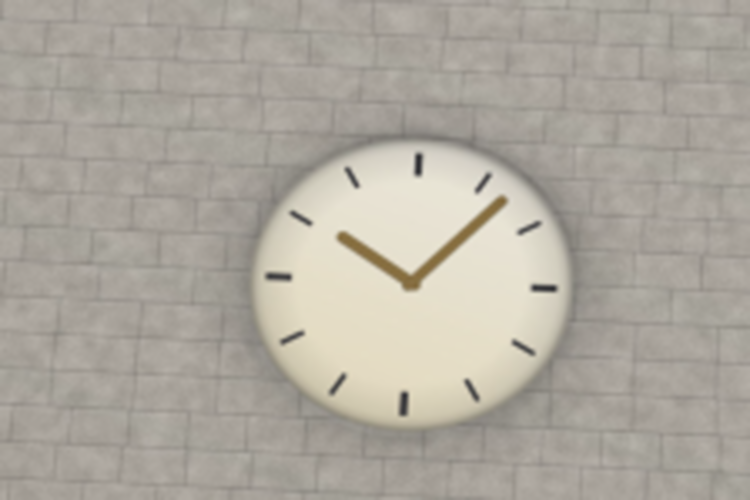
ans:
**10:07**
